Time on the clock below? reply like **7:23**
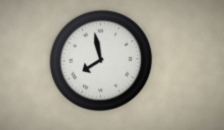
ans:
**7:58**
